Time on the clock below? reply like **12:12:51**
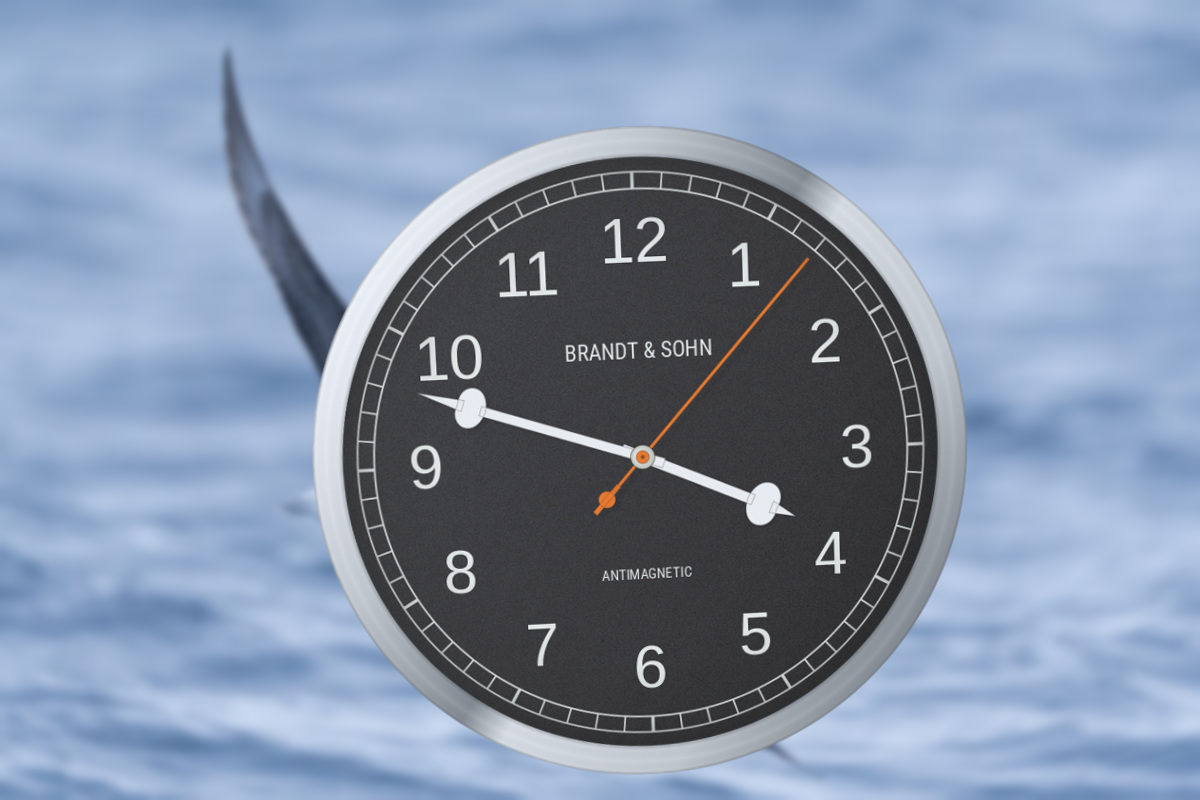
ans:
**3:48:07**
